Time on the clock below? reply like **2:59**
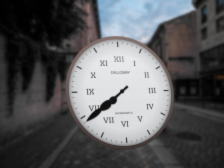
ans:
**7:39**
